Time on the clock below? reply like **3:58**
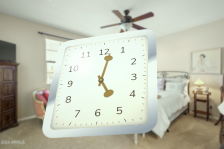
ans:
**5:02**
